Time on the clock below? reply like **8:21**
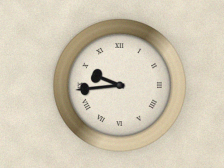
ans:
**9:44**
